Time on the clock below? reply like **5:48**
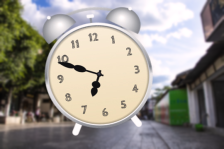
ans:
**6:49**
